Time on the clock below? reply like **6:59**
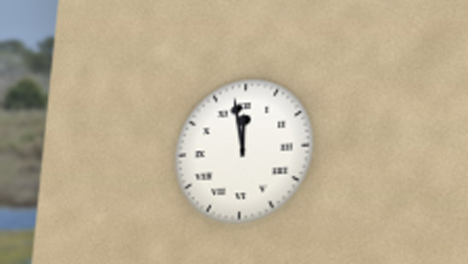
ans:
**11:58**
